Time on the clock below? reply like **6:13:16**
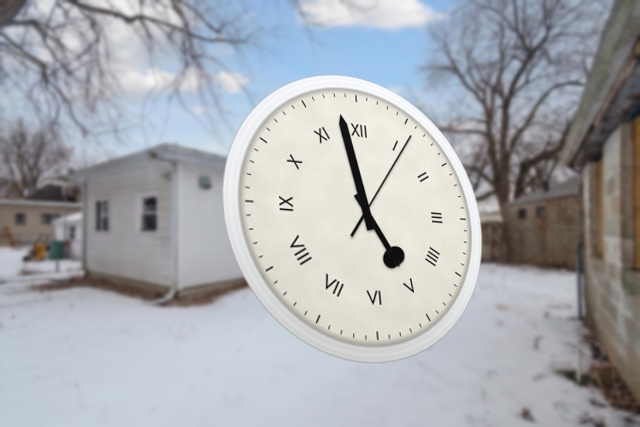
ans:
**4:58:06**
